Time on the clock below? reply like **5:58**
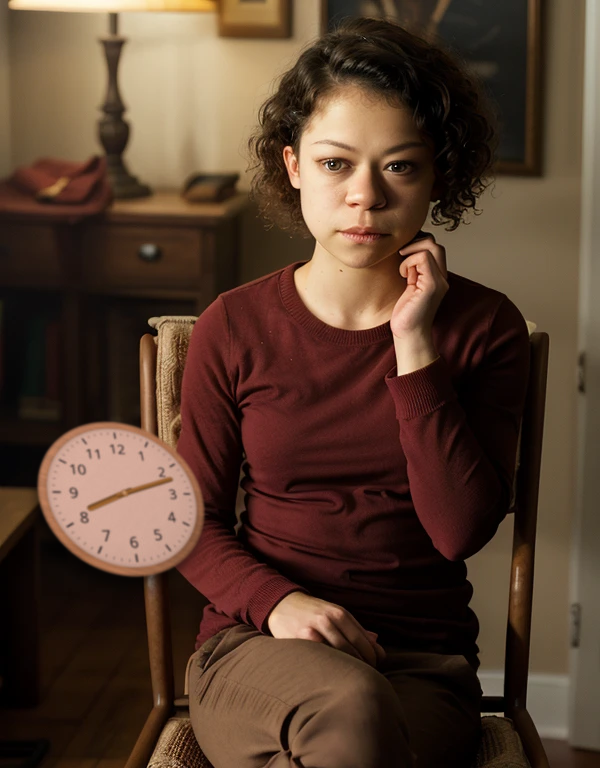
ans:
**8:12**
